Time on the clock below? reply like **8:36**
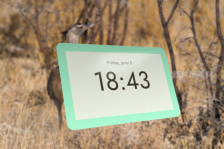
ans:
**18:43**
